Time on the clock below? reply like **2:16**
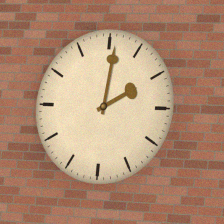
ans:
**2:01**
